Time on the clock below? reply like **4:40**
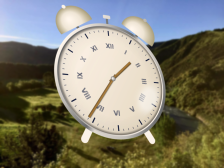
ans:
**1:36**
